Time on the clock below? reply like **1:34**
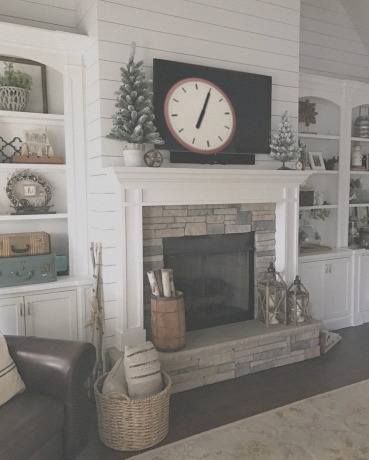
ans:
**7:05**
